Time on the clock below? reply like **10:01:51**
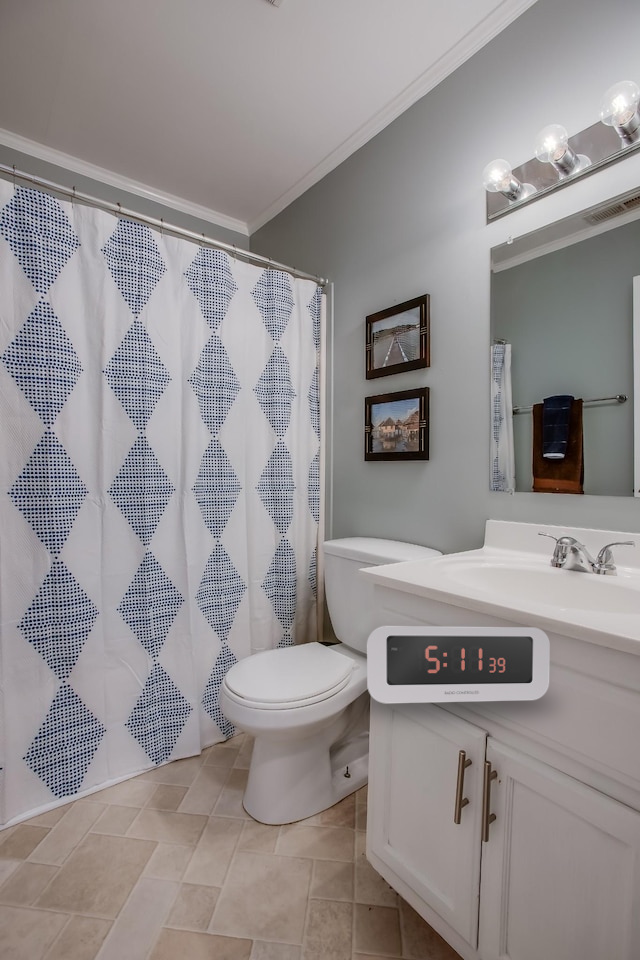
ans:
**5:11:39**
